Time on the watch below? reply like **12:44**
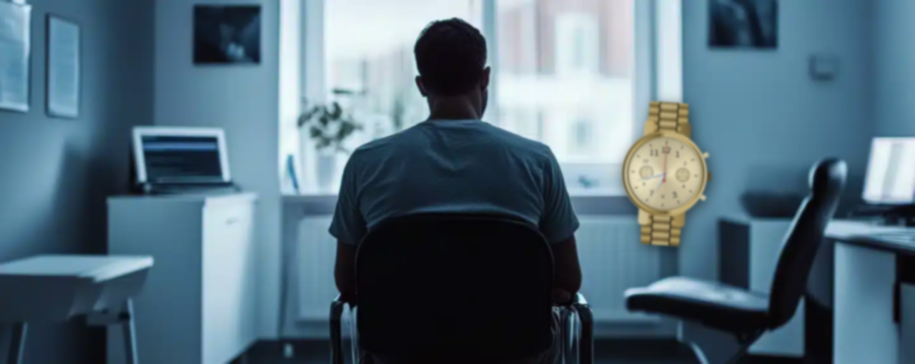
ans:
**6:42**
